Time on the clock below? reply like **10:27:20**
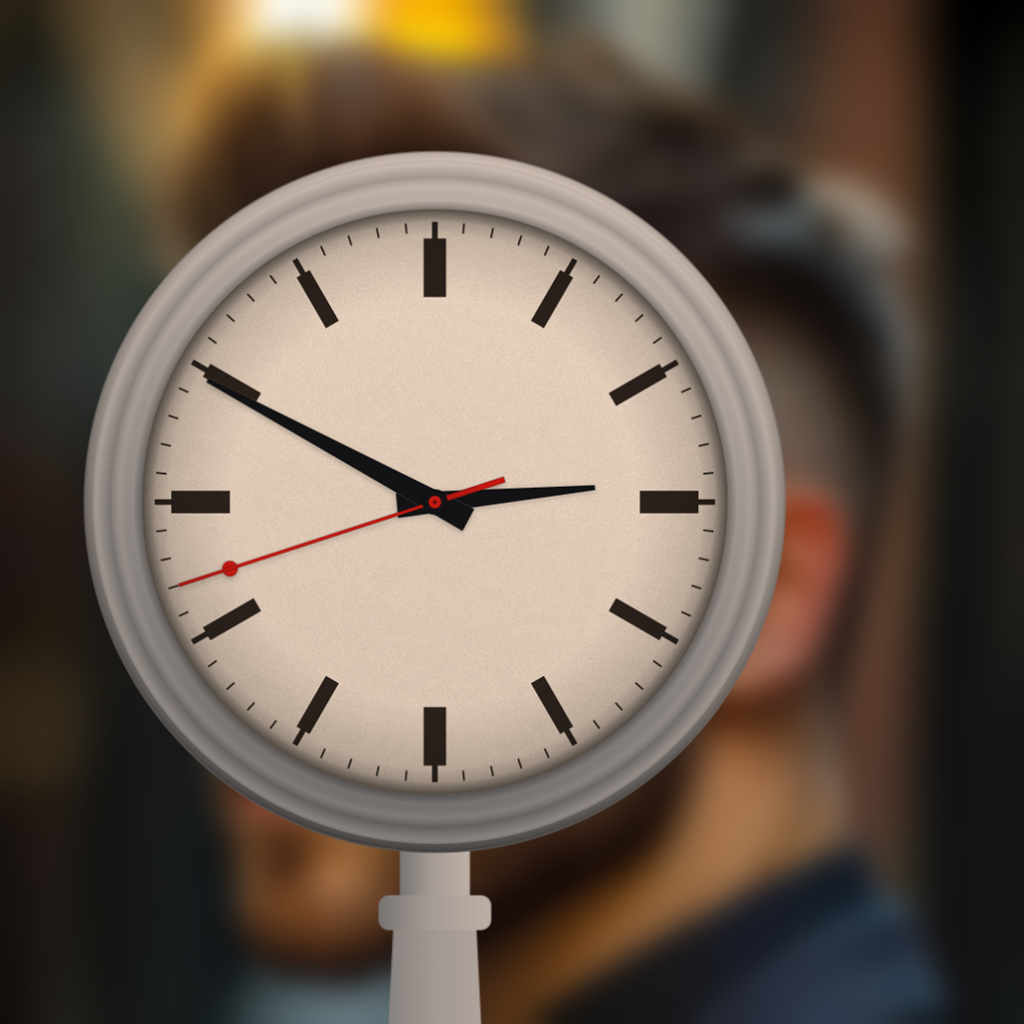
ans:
**2:49:42**
